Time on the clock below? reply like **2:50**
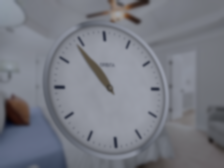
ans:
**10:54**
